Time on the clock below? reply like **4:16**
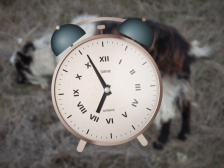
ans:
**6:56**
